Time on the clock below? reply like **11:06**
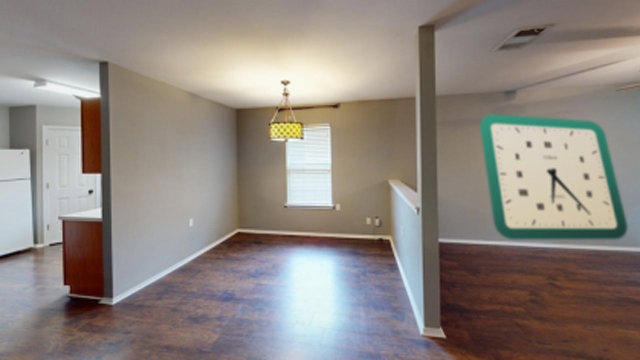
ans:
**6:24**
